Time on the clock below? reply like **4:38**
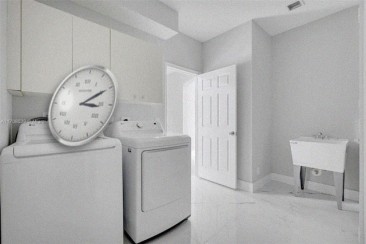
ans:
**3:10**
